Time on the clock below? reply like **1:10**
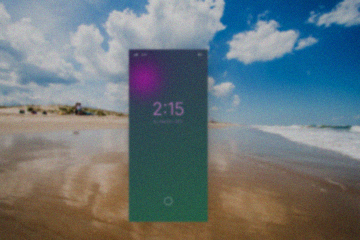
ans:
**2:15**
